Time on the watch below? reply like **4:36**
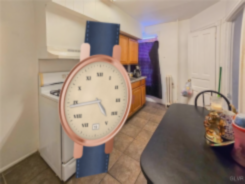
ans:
**4:44**
